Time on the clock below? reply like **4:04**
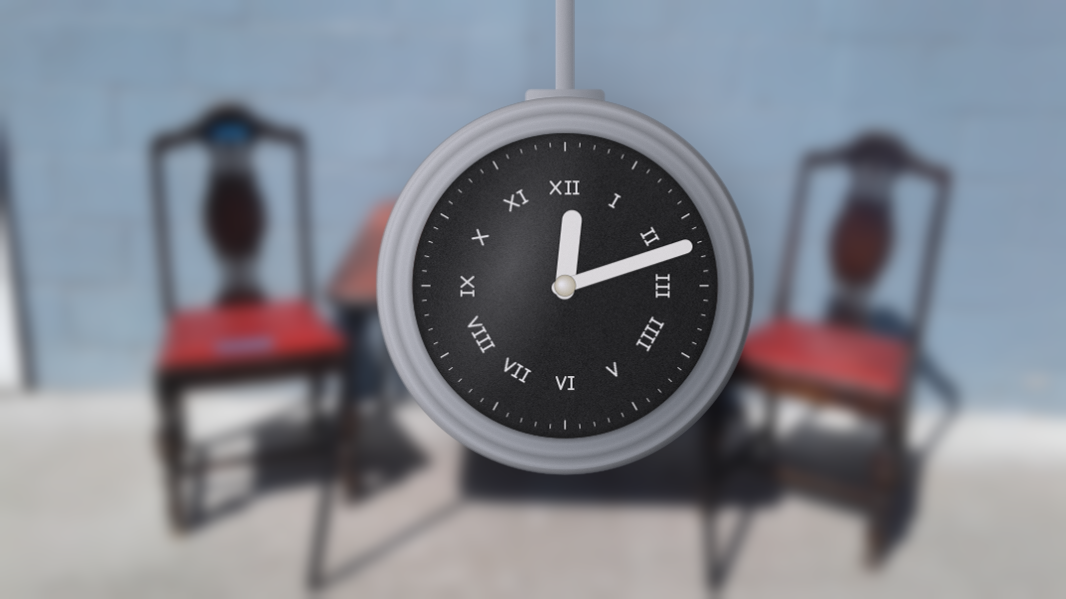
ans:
**12:12**
